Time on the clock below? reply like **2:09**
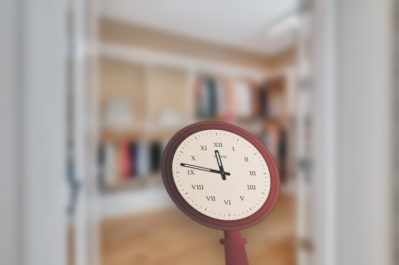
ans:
**11:47**
